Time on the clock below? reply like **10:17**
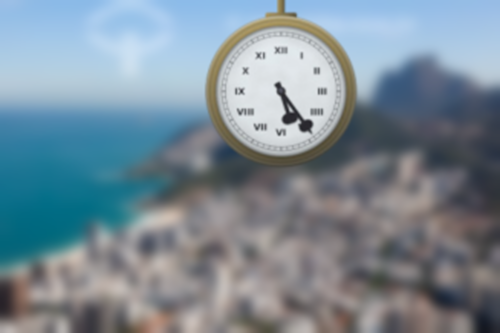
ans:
**5:24**
